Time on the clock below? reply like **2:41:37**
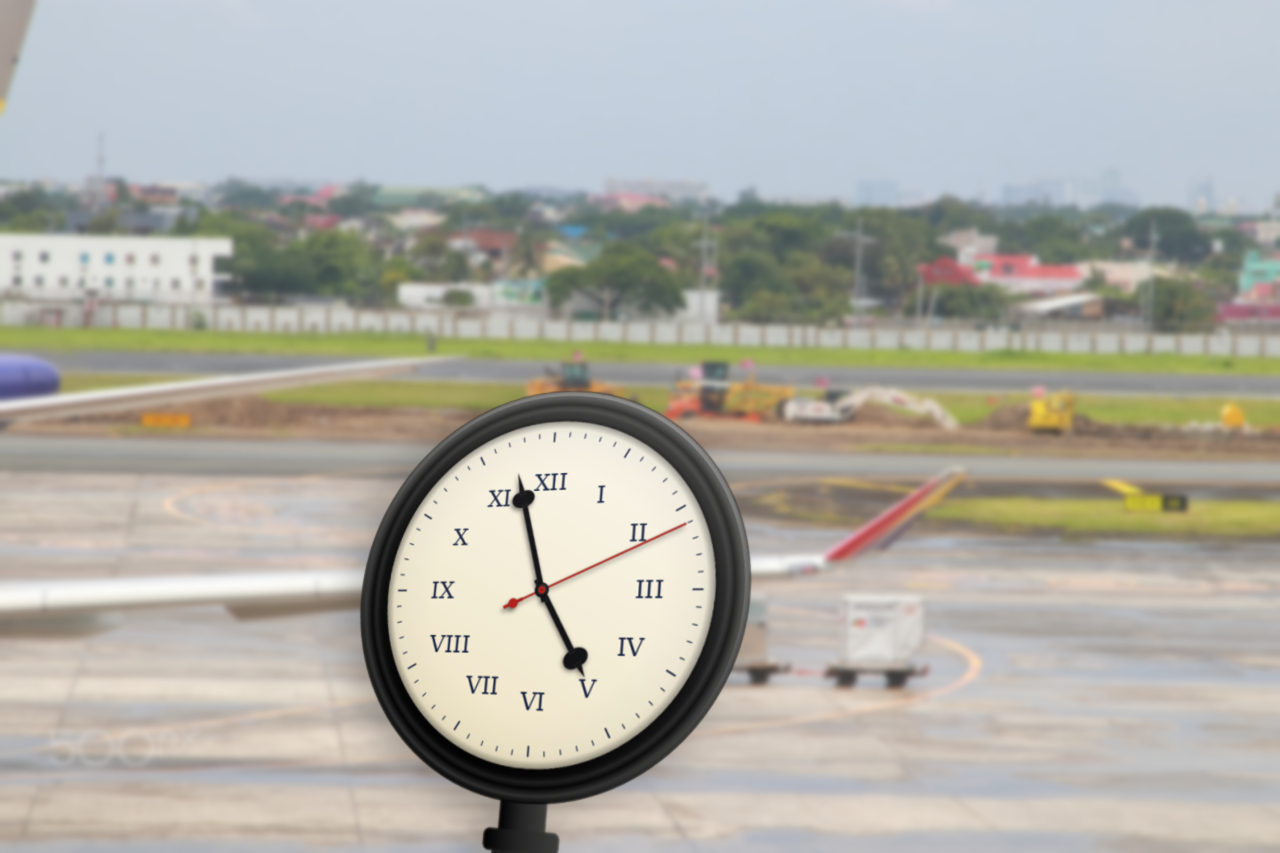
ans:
**4:57:11**
